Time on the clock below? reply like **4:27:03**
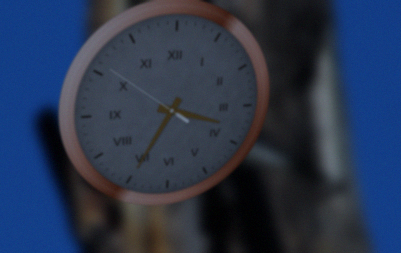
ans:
**3:34:51**
